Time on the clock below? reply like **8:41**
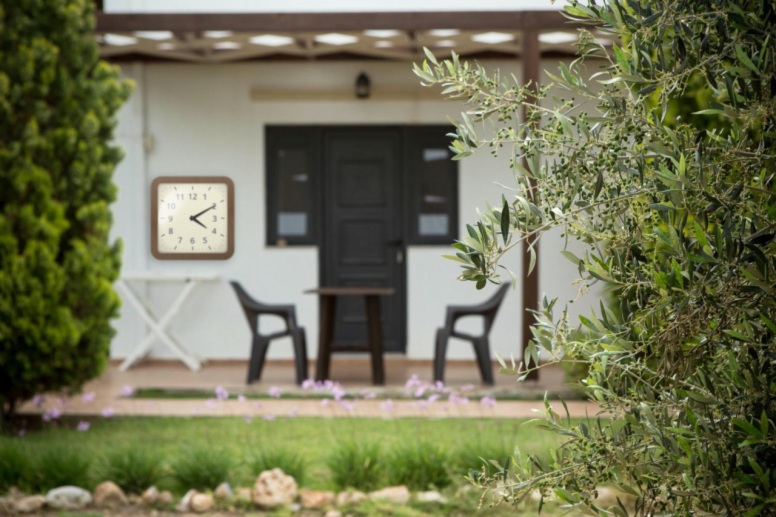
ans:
**4:10**
